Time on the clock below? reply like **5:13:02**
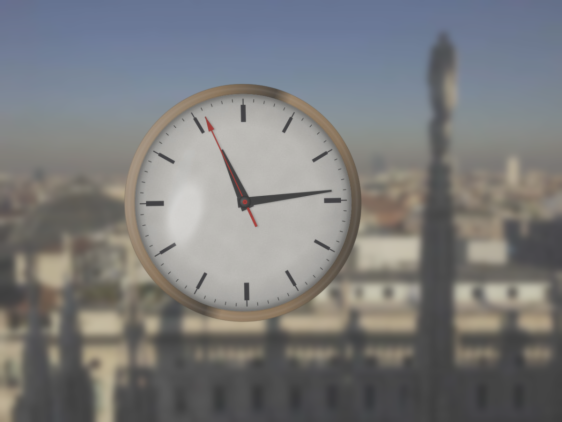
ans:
**11:13:56**
